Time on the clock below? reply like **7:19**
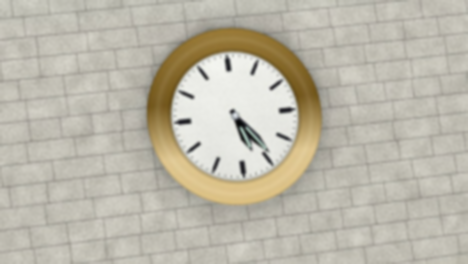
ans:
**5:24**
